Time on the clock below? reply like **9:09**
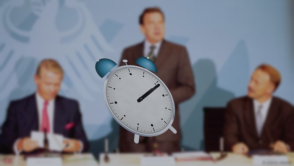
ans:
**2:11**
